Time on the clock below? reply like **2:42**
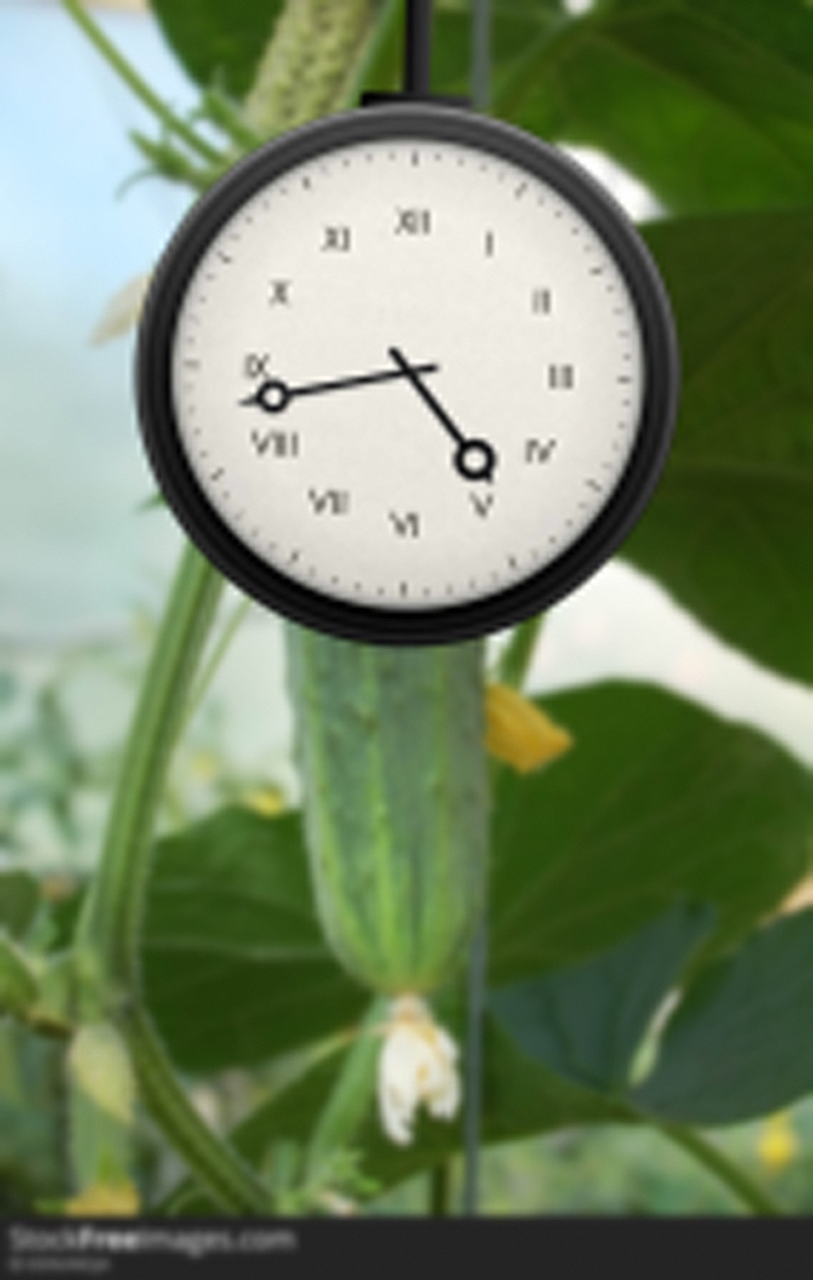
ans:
**4:43**
